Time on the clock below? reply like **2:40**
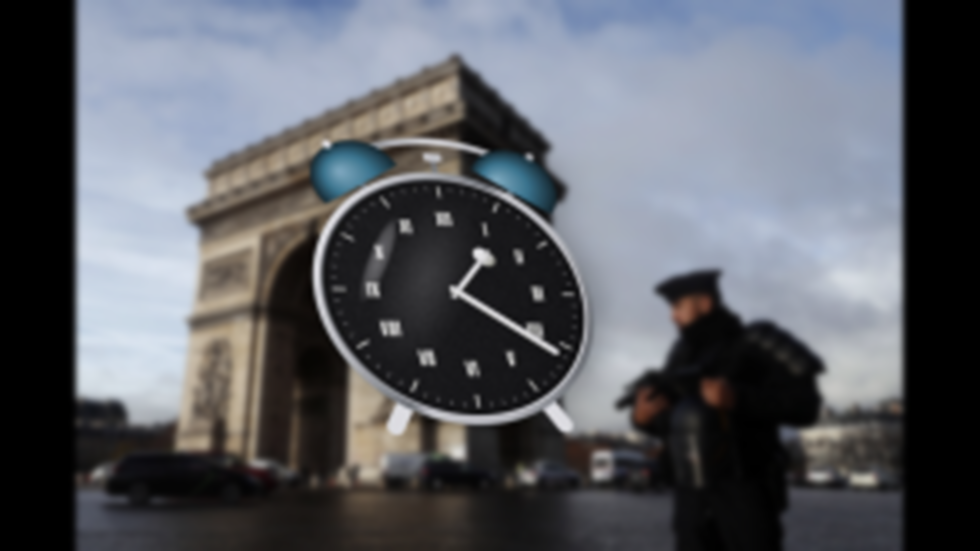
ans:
**1:21**
